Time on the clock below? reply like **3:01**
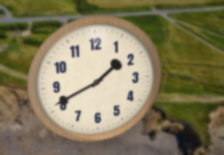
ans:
**1:41**
